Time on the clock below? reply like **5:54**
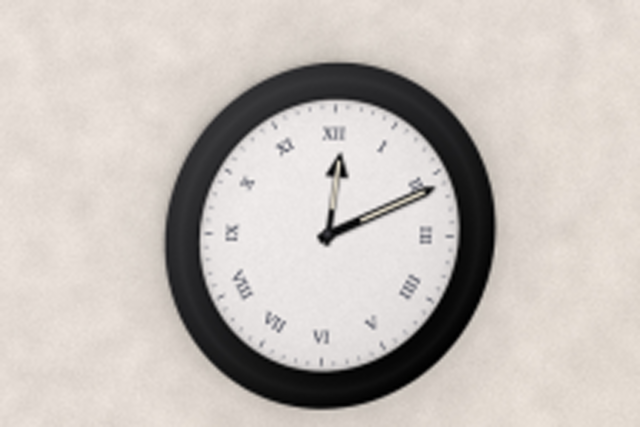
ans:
**12:11**
